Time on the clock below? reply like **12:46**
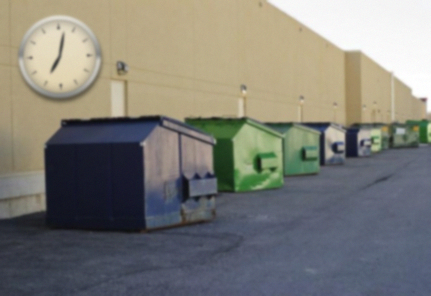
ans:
**7:02**
